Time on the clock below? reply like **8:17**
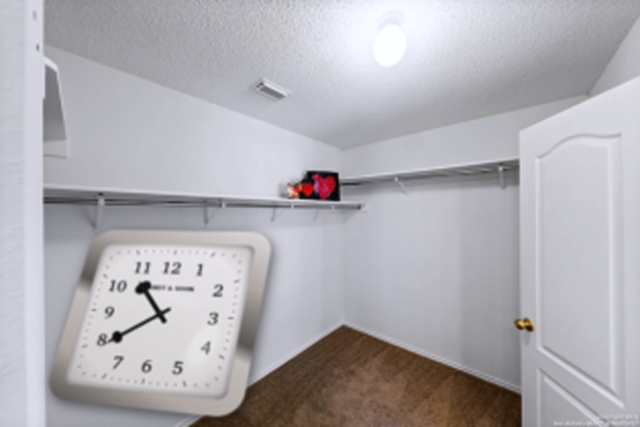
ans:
**10:39**
